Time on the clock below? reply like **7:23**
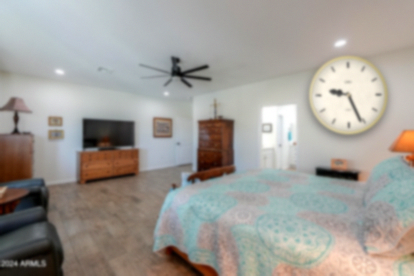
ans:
**9:26**
